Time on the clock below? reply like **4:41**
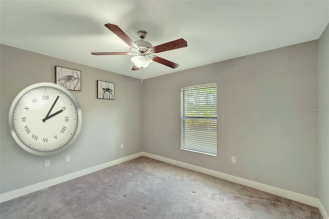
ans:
**2:05**
